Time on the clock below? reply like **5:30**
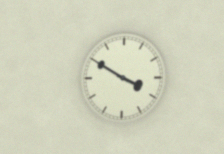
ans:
**3:50**
